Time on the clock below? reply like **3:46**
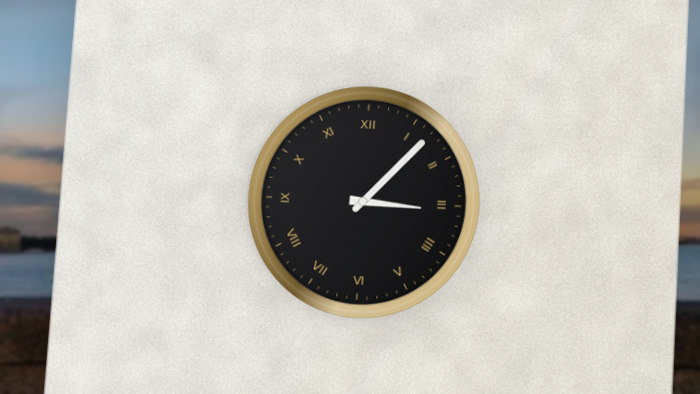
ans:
**3:07**
